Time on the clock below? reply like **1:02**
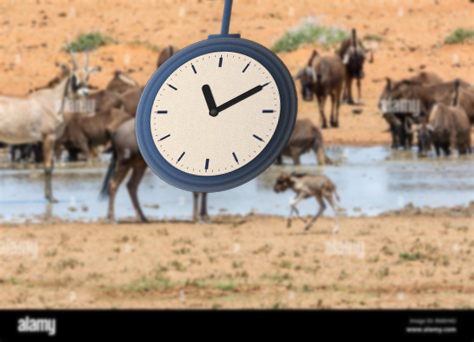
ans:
**11:10**
